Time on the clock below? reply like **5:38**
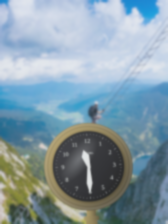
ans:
**11:30**
